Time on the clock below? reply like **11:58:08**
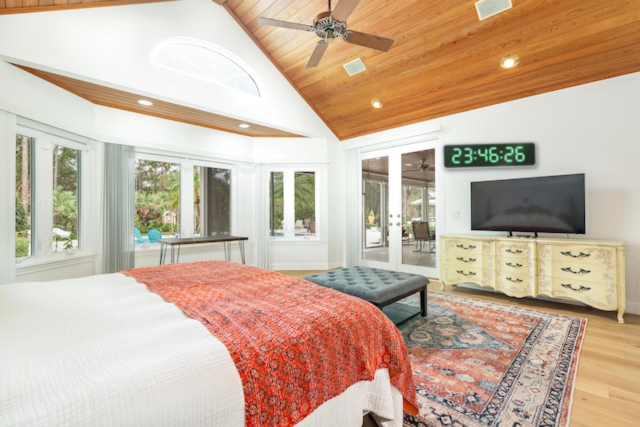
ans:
**23:46:26**
